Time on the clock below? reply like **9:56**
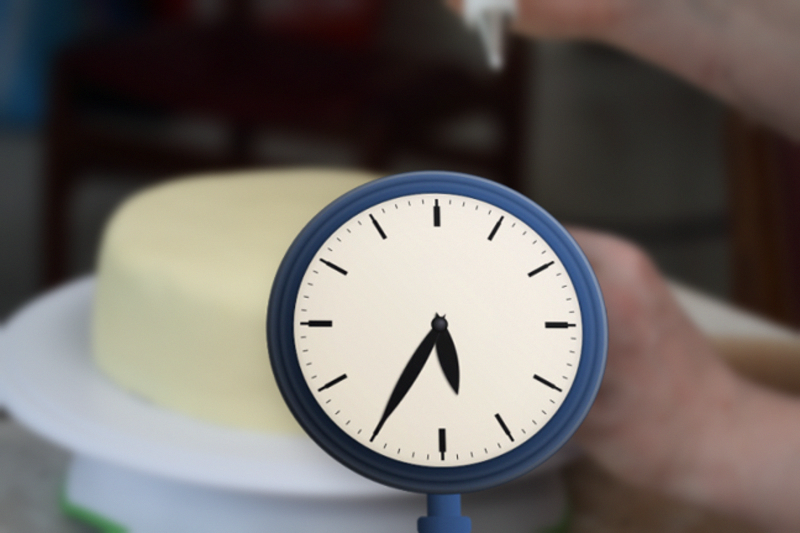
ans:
**5:35**
